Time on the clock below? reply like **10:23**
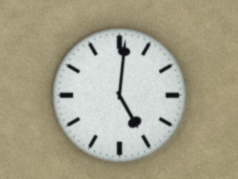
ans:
**5:01**
